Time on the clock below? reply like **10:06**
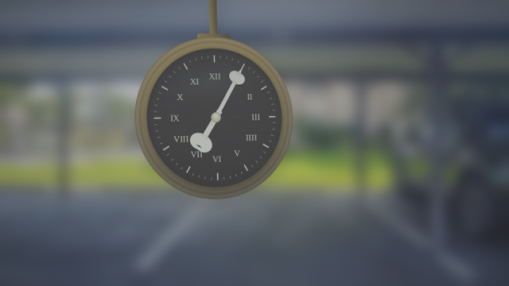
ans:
**7:05**
